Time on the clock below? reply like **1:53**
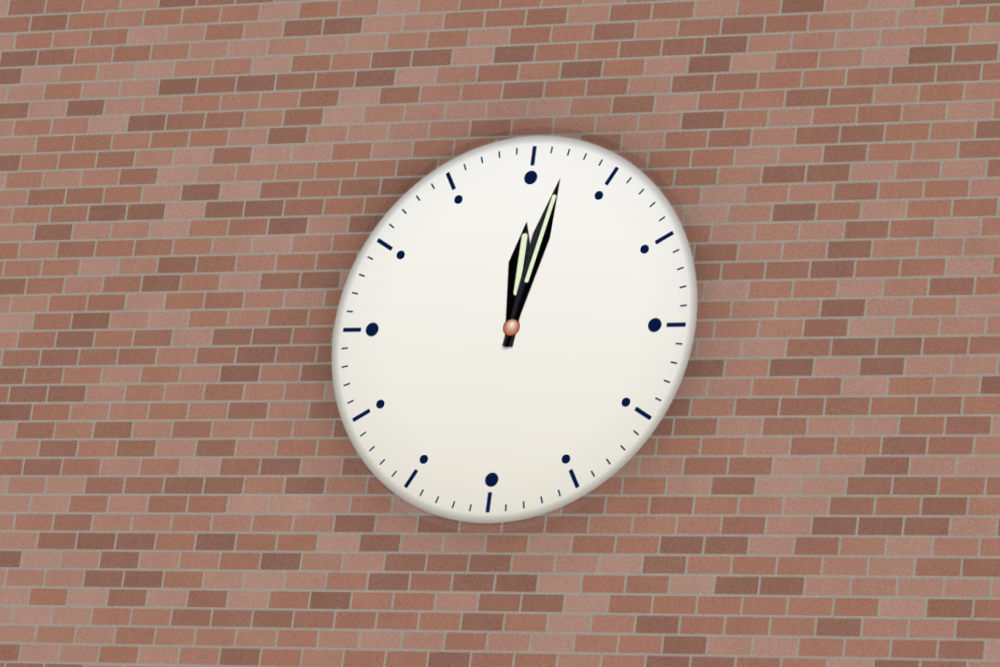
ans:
**12:02**
